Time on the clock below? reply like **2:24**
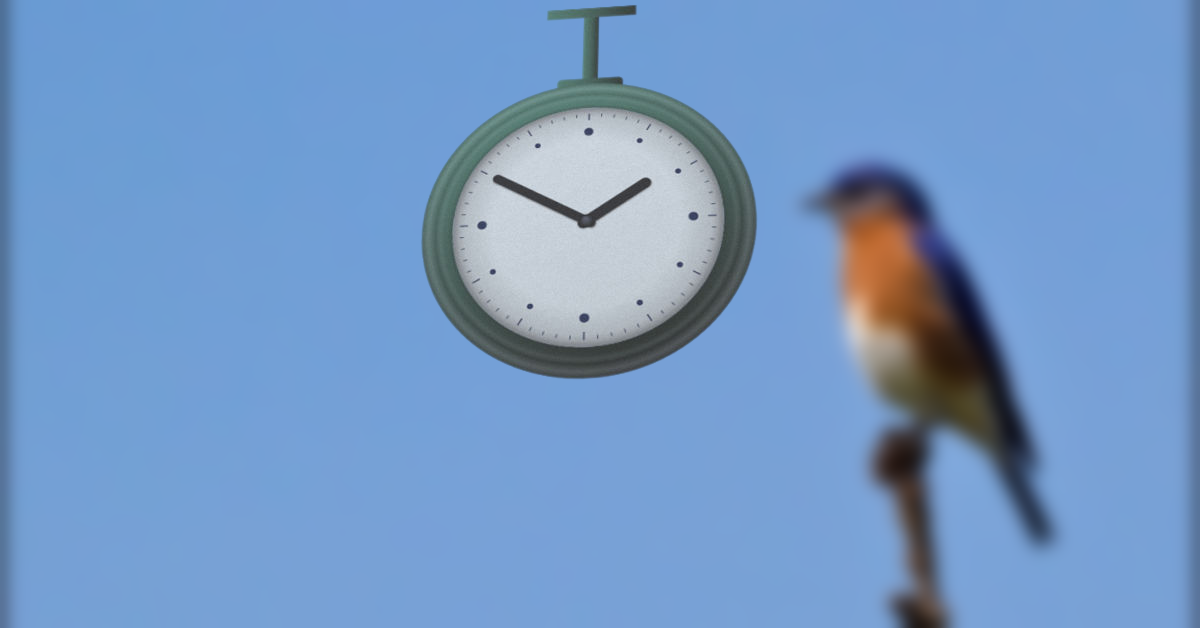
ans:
**1:50**
